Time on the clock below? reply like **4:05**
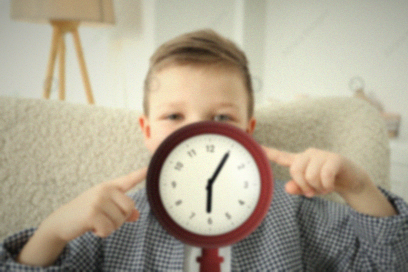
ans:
**6:05**
